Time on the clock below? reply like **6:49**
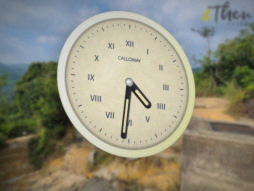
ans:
**4:31**
